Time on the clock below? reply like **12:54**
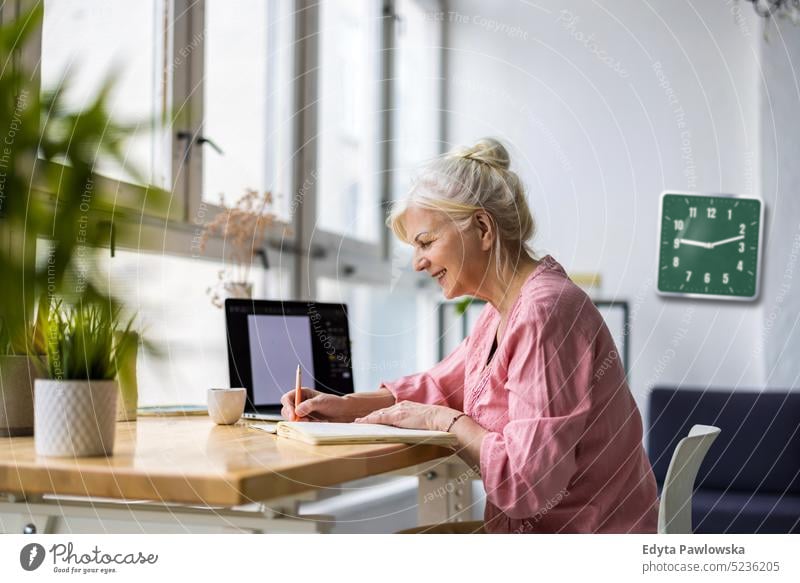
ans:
**9:12**
